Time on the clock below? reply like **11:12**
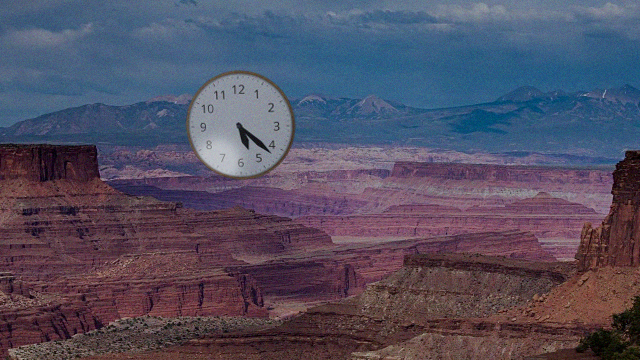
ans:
**5:22**
